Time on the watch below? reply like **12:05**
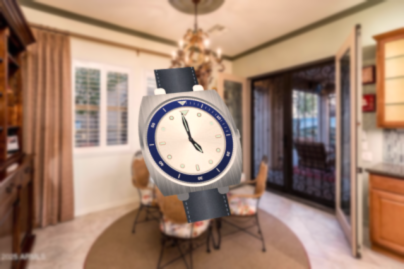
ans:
**4:59**
